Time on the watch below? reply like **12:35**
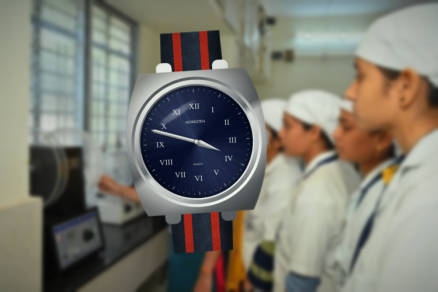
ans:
**3:48**
